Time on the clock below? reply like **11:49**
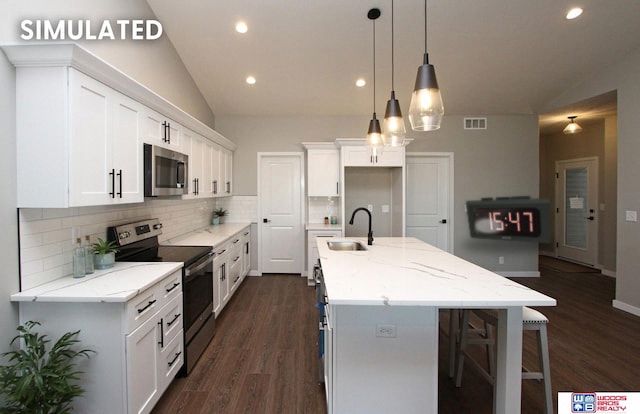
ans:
**15:47**
